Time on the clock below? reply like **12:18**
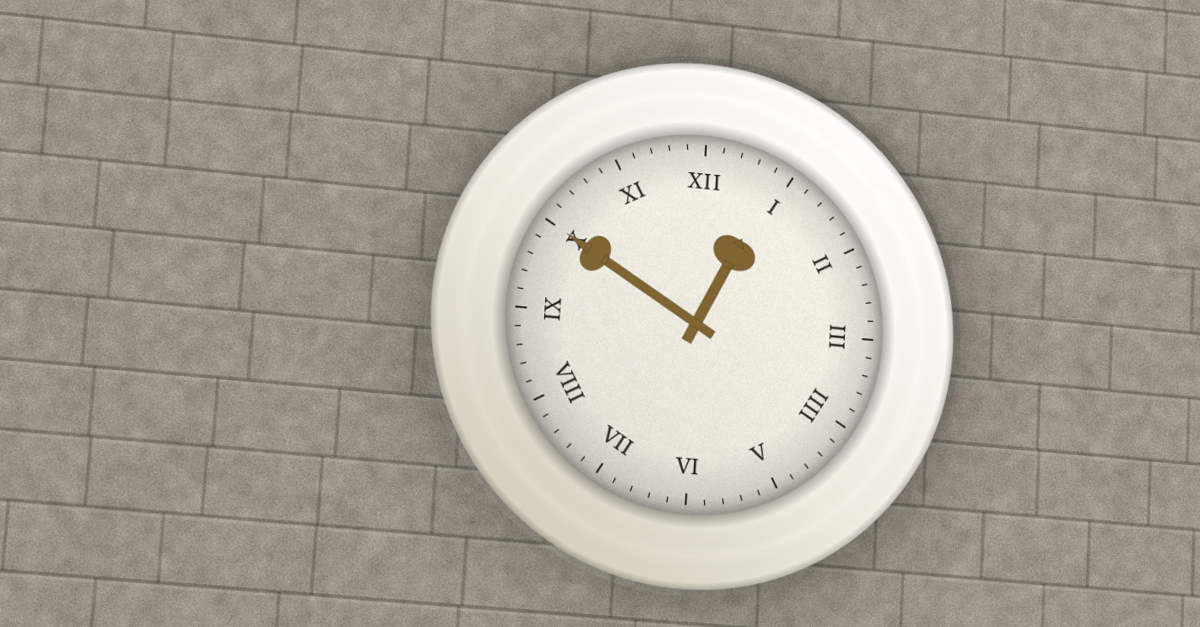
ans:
**12:50**
